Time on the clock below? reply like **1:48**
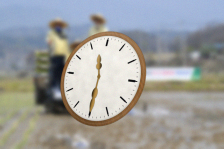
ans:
**11:30**
